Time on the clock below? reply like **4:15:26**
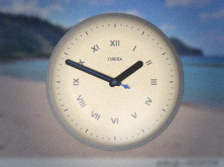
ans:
**1:48:49**
